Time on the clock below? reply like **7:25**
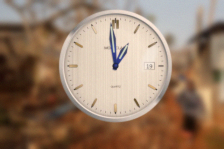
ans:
**12:59**
